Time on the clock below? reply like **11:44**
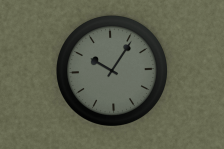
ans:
**10:06**
